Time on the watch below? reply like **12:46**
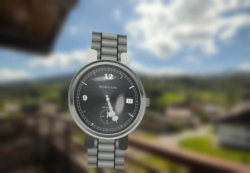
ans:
**5:26**
